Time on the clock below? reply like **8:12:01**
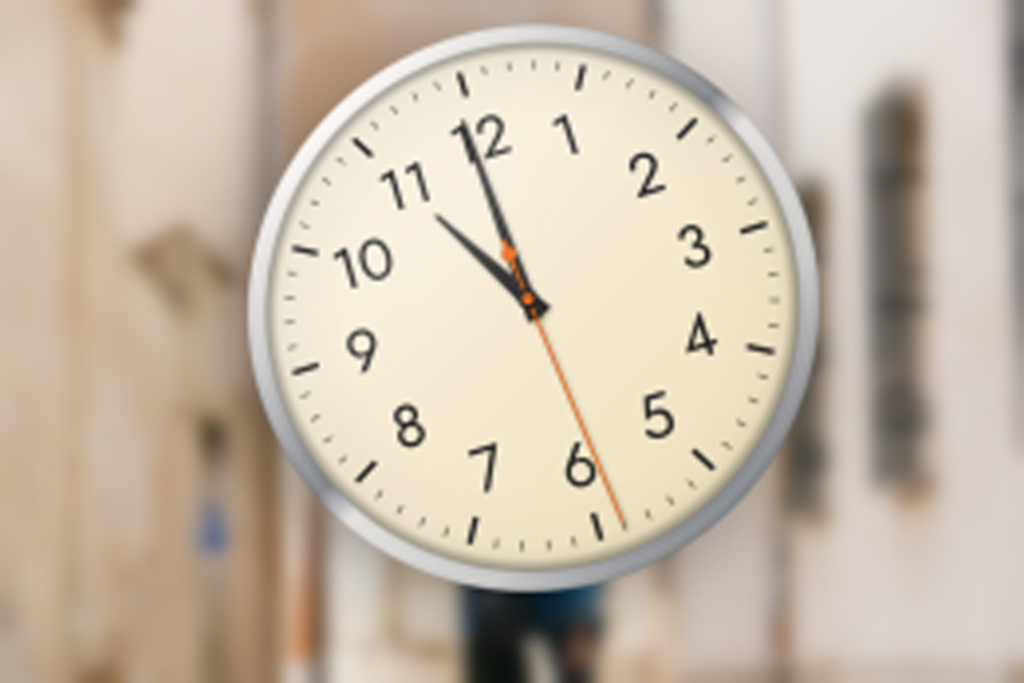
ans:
**10:59:29**
